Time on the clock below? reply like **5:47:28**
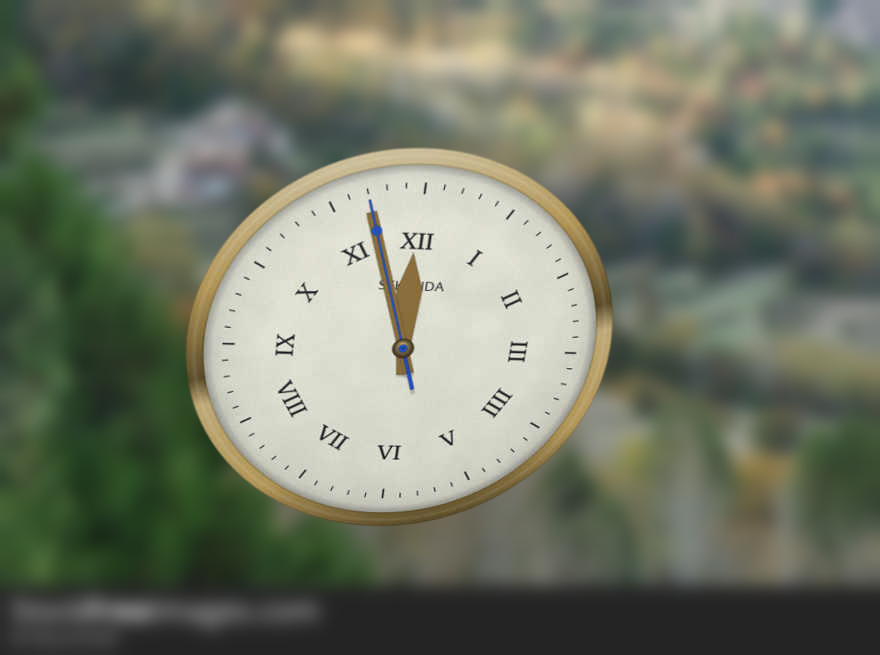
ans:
**11:56:57**
